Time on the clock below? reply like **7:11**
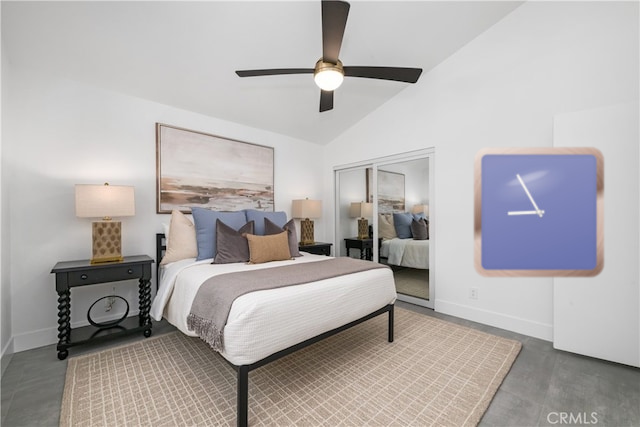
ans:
**8:55**
